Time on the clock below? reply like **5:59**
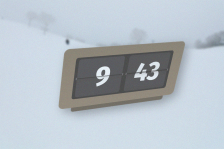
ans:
**9:43**
